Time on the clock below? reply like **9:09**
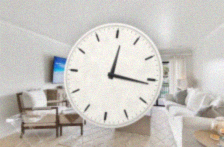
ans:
**12:16**
